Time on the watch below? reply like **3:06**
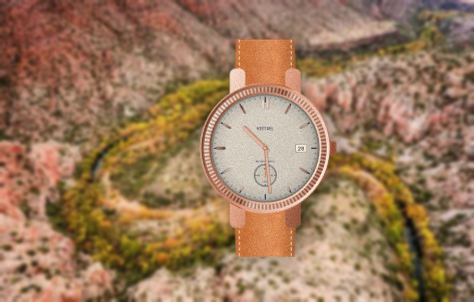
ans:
**10:29**
